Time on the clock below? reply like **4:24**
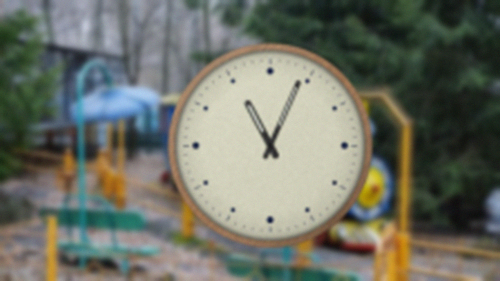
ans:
**11:04**
